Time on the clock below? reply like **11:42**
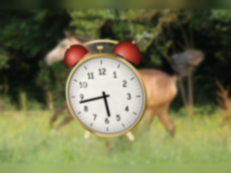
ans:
**5:43**
